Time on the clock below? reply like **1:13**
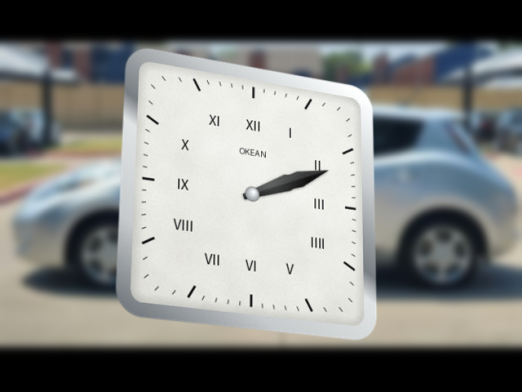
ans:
**2:11**
